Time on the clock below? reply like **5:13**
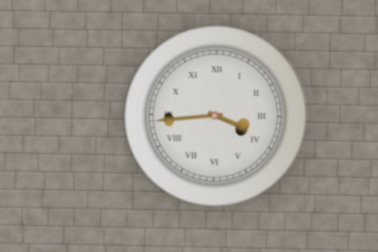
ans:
**3:44**
